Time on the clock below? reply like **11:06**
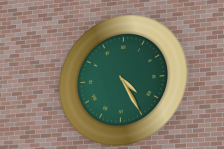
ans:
**4:25**
